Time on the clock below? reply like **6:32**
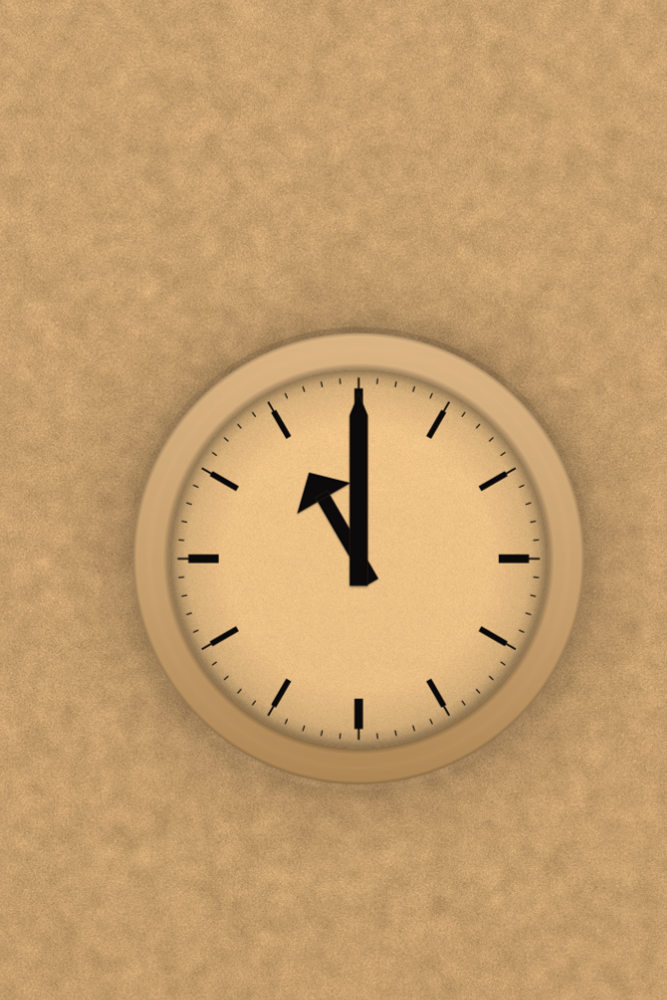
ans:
**11:00**
